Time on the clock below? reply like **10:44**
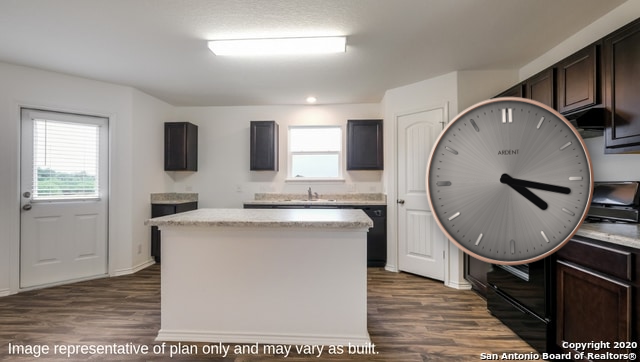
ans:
**4:17**
